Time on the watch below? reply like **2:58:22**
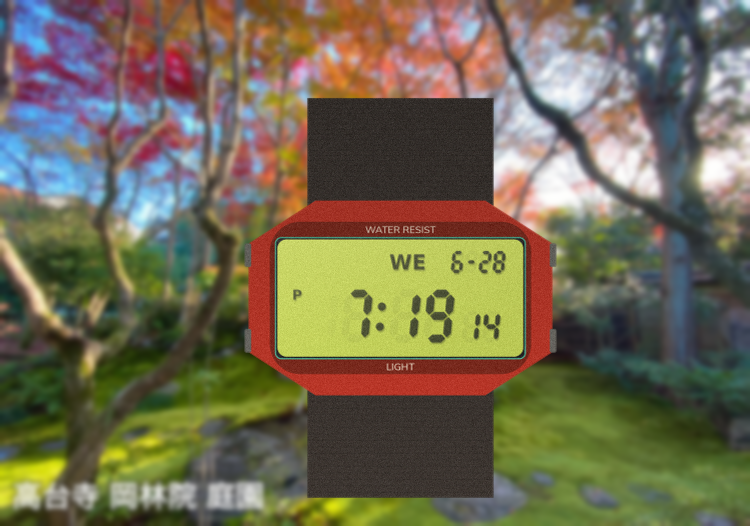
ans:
**7:19:14**
